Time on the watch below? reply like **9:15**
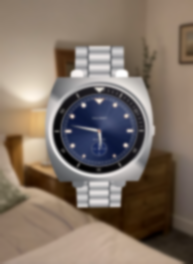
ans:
**5:47**
